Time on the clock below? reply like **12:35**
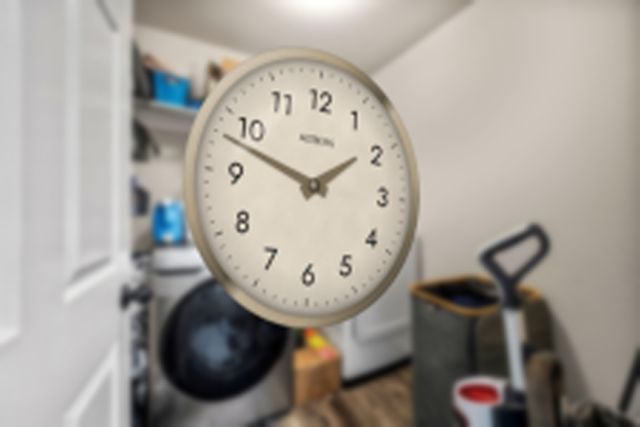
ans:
**1:48**
